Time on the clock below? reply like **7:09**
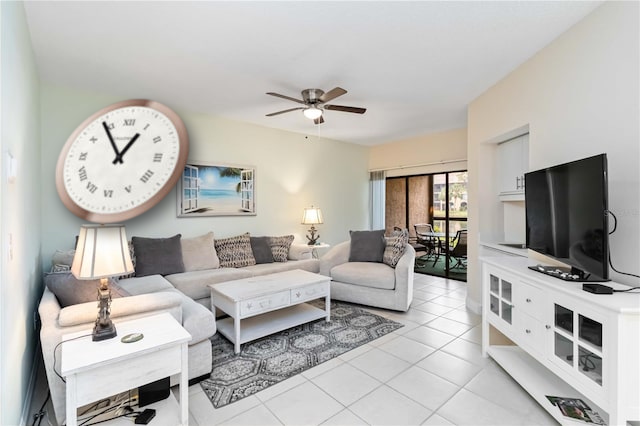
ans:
**12:54**
